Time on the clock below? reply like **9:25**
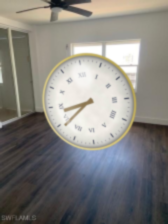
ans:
**8:39**
